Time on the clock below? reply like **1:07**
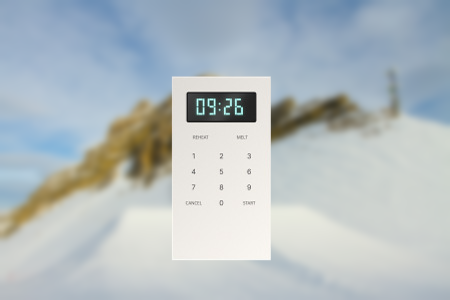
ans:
**9:26**
